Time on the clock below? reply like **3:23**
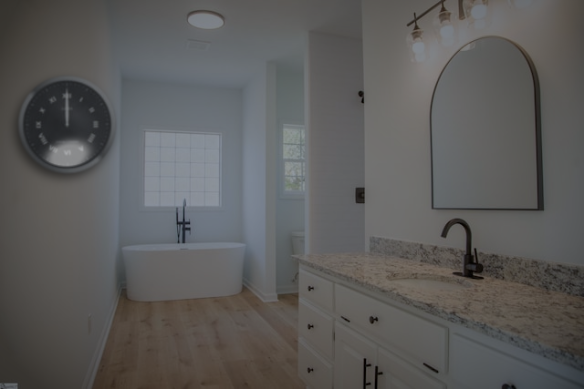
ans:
**12:00**
